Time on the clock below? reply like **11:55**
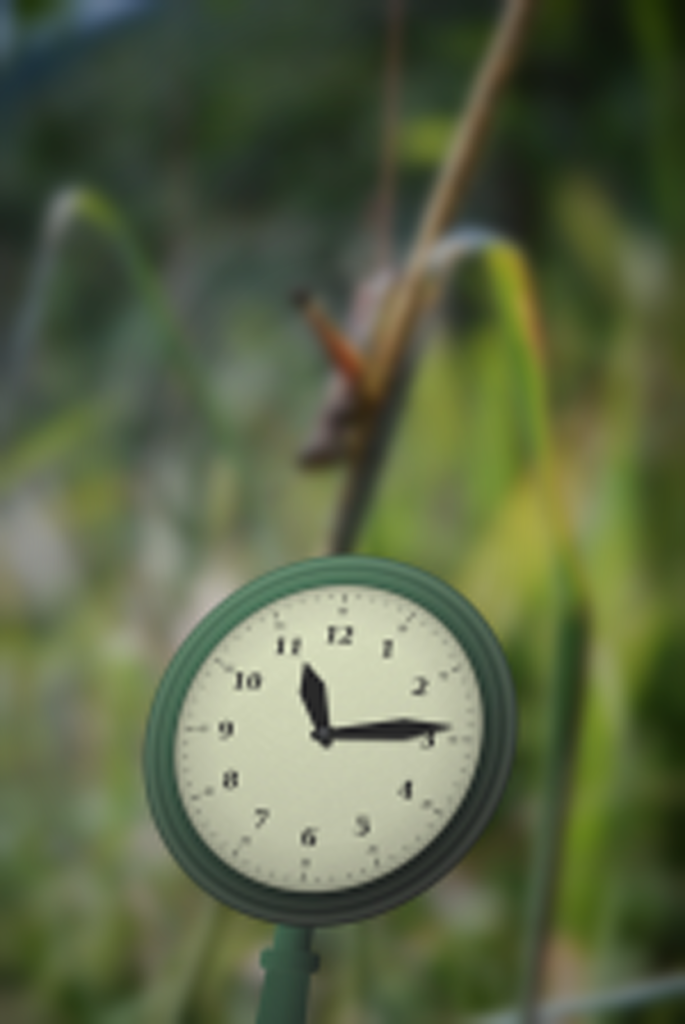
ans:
**11:14**
